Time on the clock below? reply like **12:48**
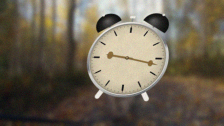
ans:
**9:17**
